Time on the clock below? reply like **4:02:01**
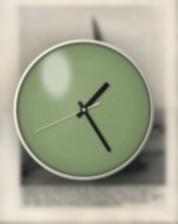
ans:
**1:24:41**
